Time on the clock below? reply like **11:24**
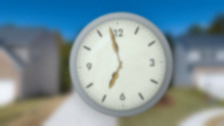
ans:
**6:58**
